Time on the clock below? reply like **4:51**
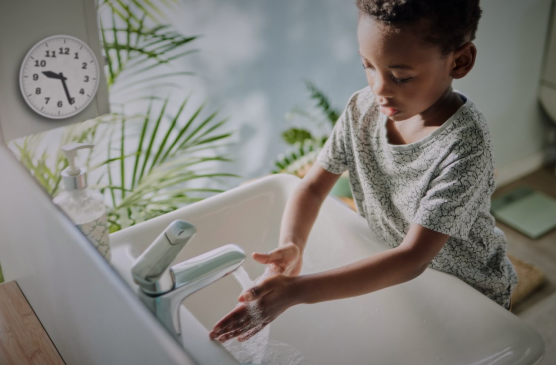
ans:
**9:26**
